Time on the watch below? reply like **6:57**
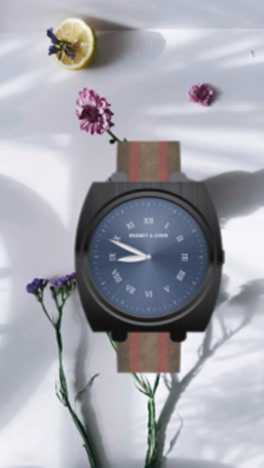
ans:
**8:49**
